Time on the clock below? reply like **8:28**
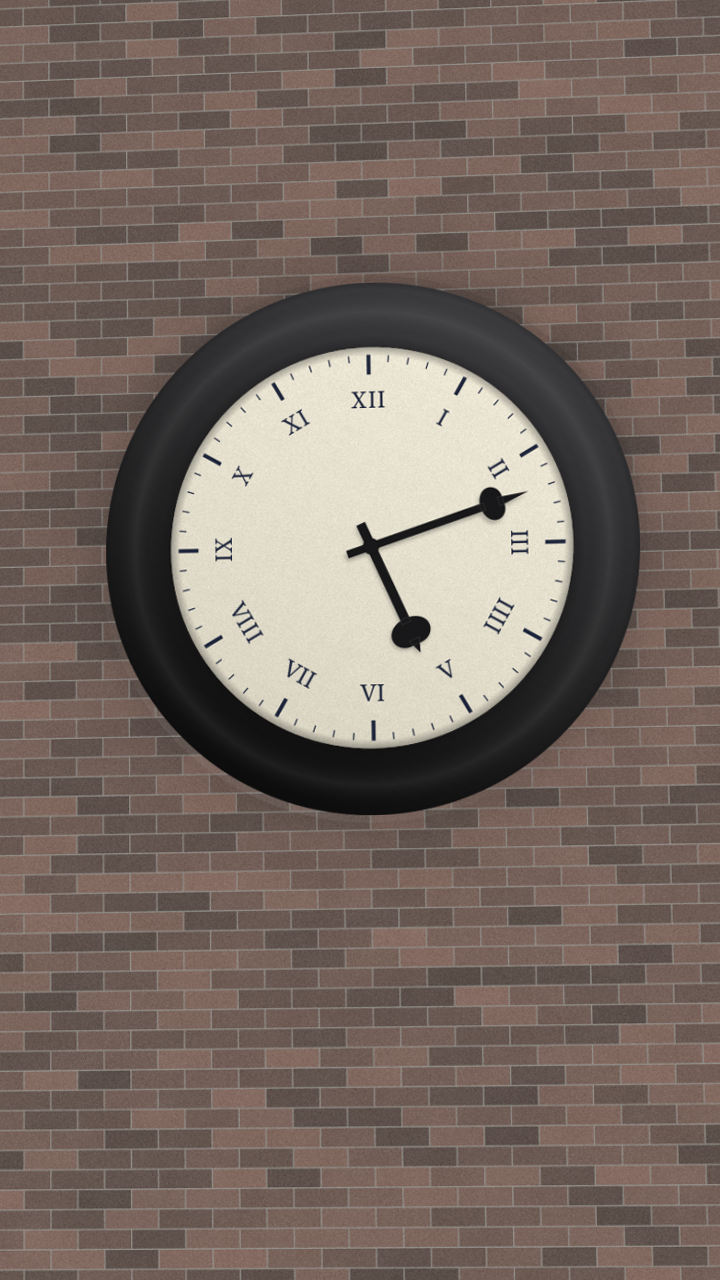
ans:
**5:12**
